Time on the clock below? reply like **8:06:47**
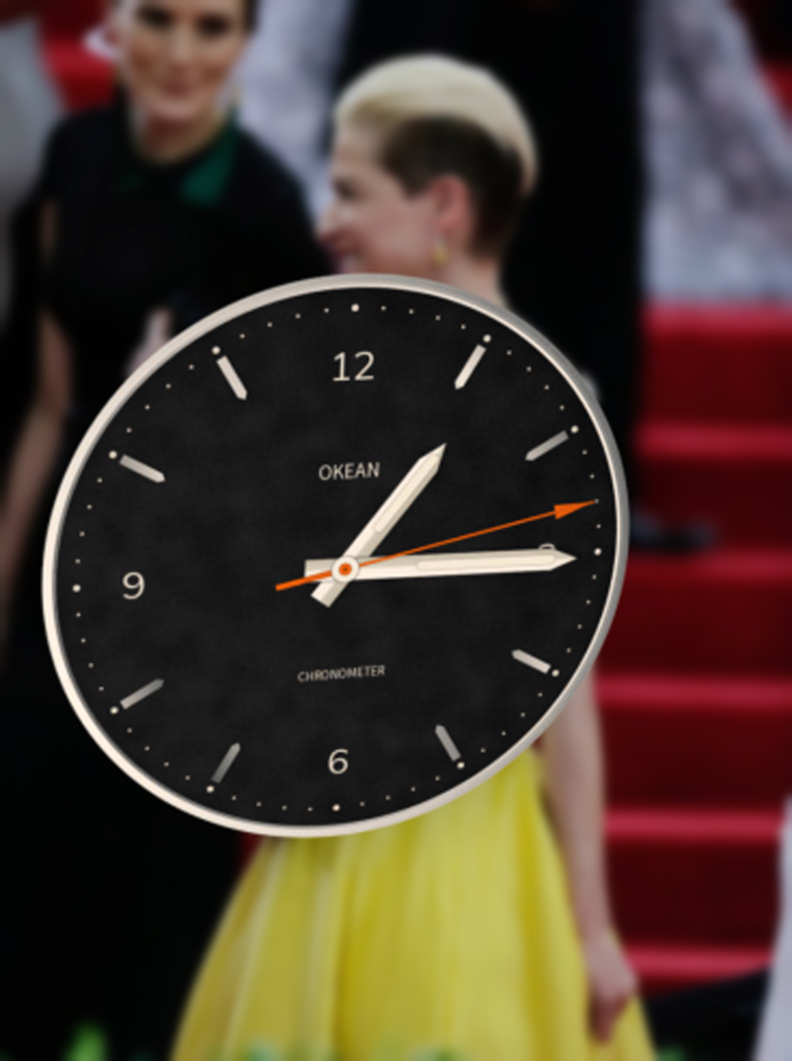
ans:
**1:15:13**
